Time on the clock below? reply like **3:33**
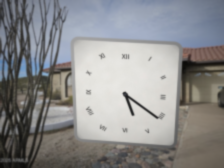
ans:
**5:21**
